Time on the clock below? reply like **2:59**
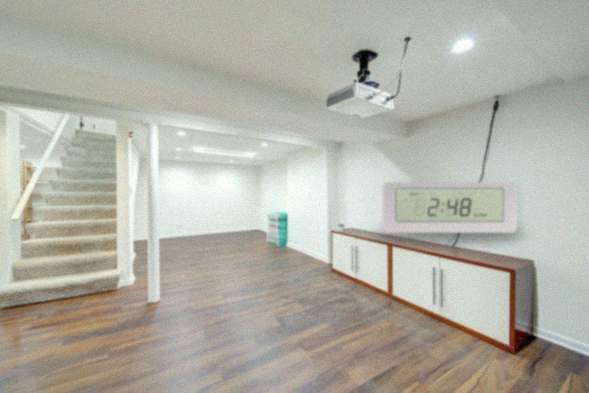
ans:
**2:48**
